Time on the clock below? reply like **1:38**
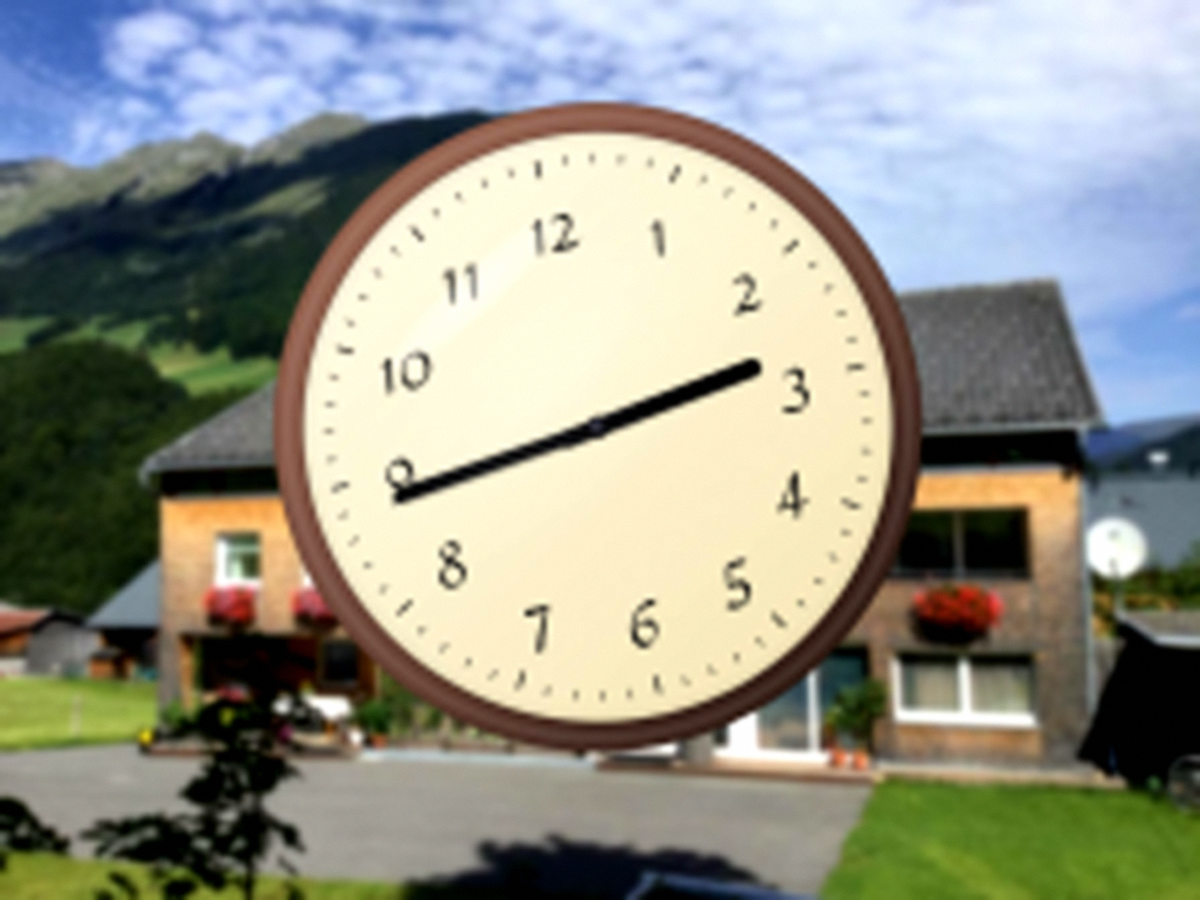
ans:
**2:44**
